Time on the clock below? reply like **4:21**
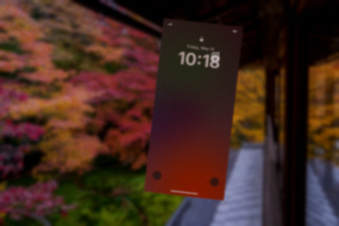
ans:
**10:18**
